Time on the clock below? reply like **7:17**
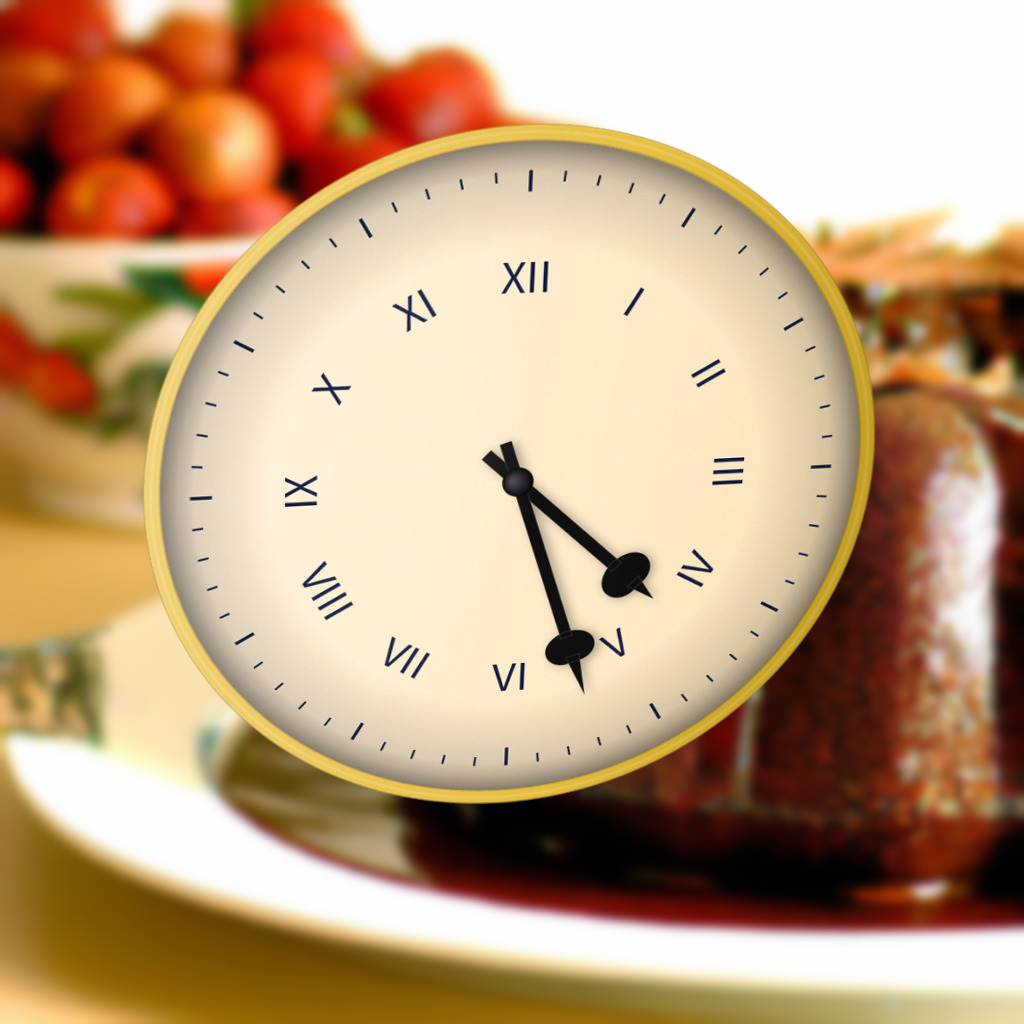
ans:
**4:27**
